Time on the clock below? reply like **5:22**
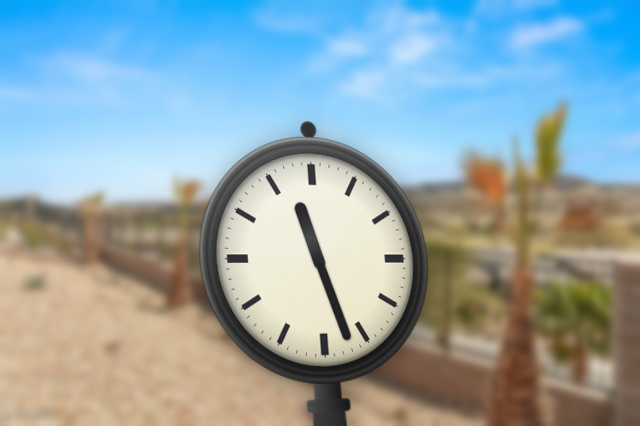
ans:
**11:27**
